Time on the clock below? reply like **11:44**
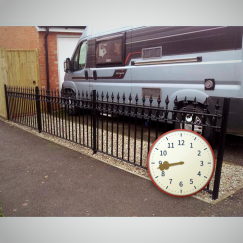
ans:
**8:43**
